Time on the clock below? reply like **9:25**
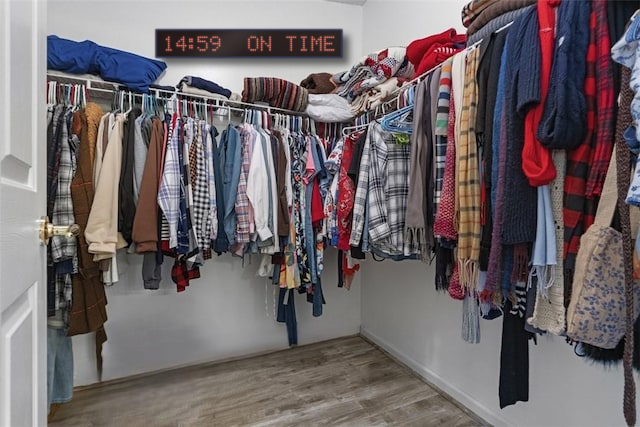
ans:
**14:59**
